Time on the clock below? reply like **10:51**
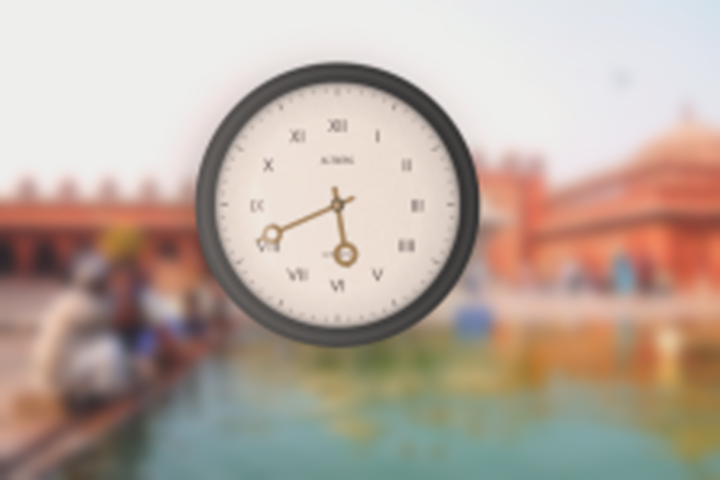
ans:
**5:41**
